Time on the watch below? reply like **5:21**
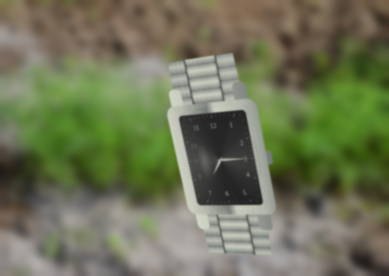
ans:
**7:15**
